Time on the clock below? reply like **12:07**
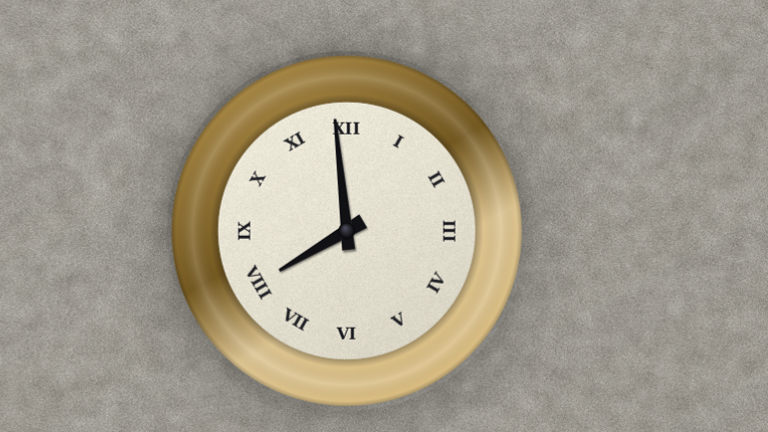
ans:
**7:59**
